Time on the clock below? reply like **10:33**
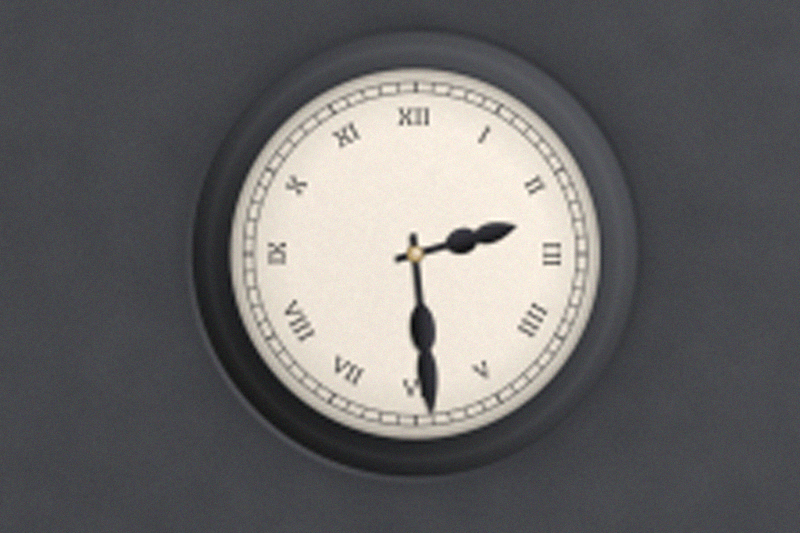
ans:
**2:29**
